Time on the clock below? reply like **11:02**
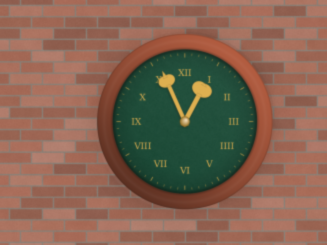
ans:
**12:56**
